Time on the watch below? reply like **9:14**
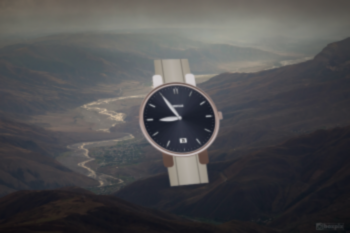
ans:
**8:55**
